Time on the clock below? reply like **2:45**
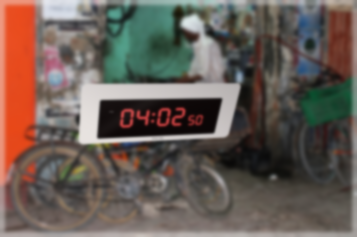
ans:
**4:02**
